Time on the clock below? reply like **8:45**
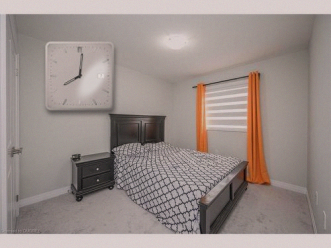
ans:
**8:01**
